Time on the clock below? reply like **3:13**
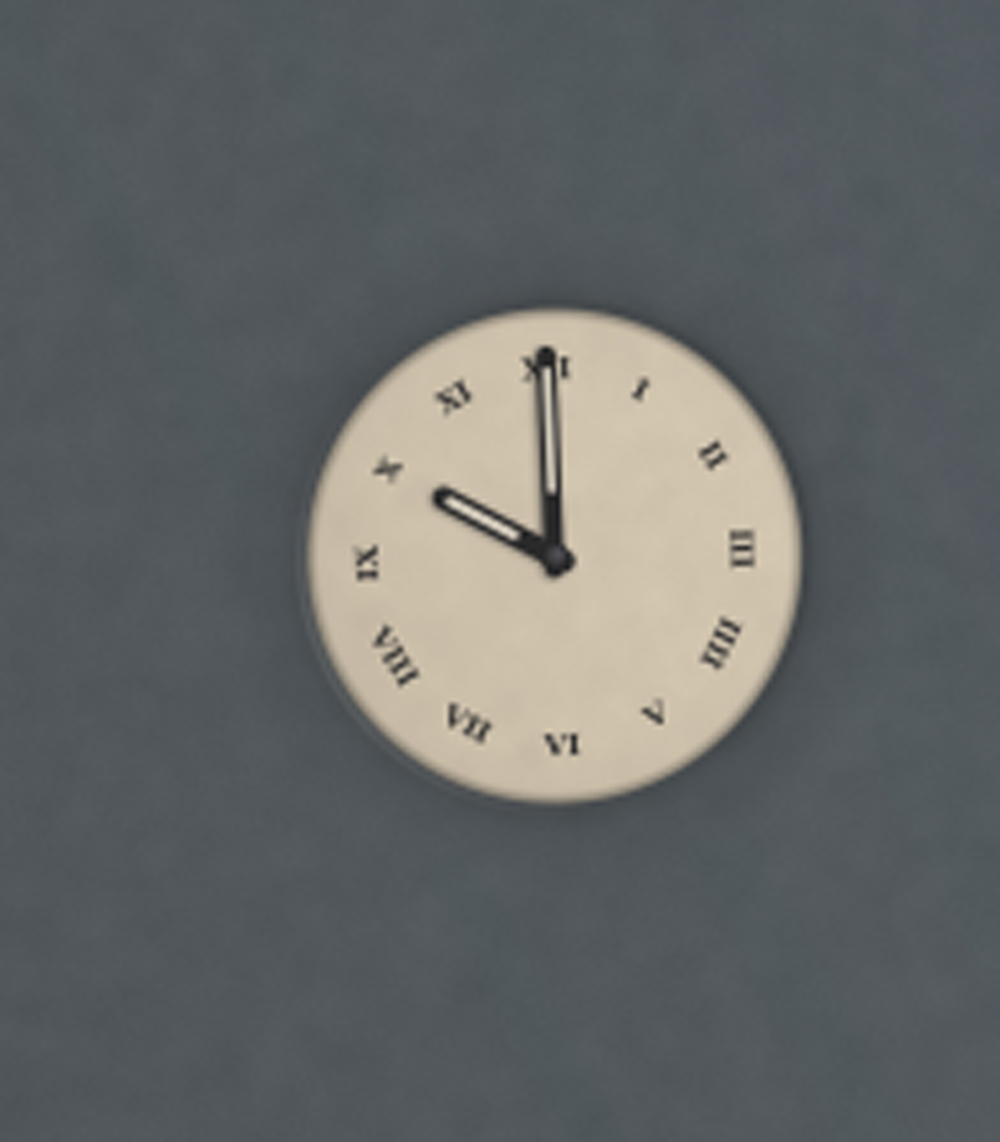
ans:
**10:00**
